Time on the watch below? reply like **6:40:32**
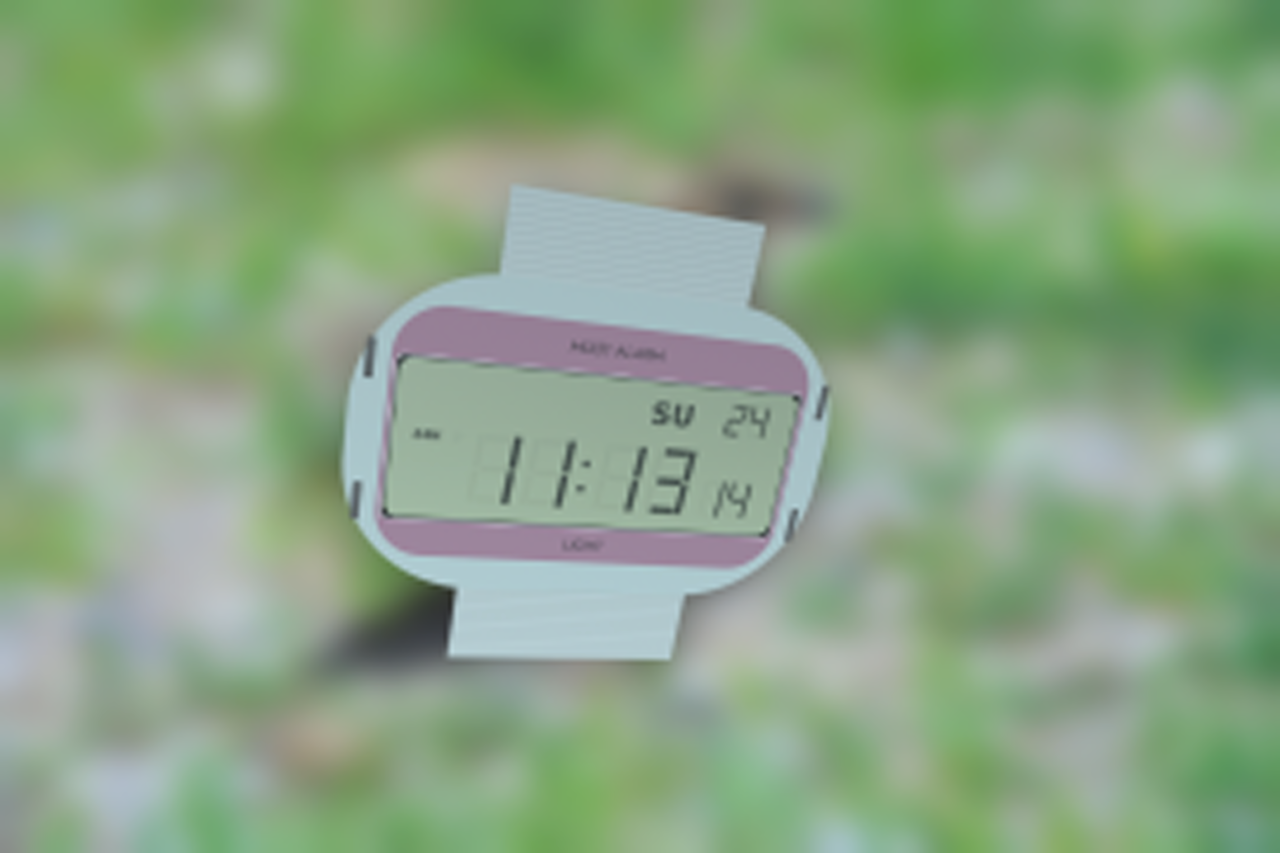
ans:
**11:13:14**
